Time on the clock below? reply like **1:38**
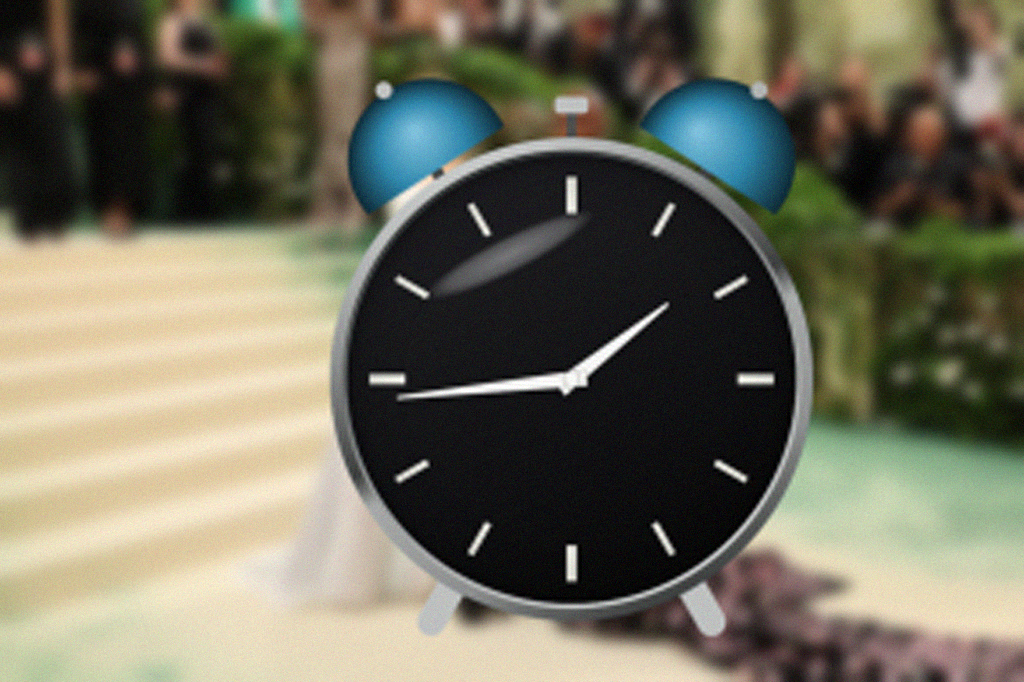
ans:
**1:44**
